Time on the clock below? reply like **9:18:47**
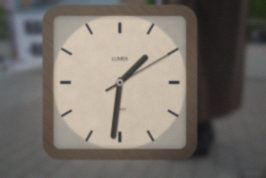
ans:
**1:31:10**
